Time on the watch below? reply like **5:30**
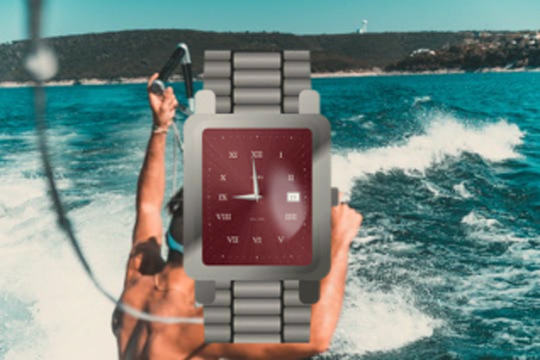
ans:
**8:59**
